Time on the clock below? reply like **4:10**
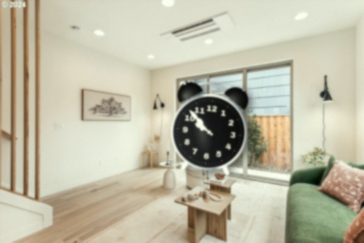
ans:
**9:52**
